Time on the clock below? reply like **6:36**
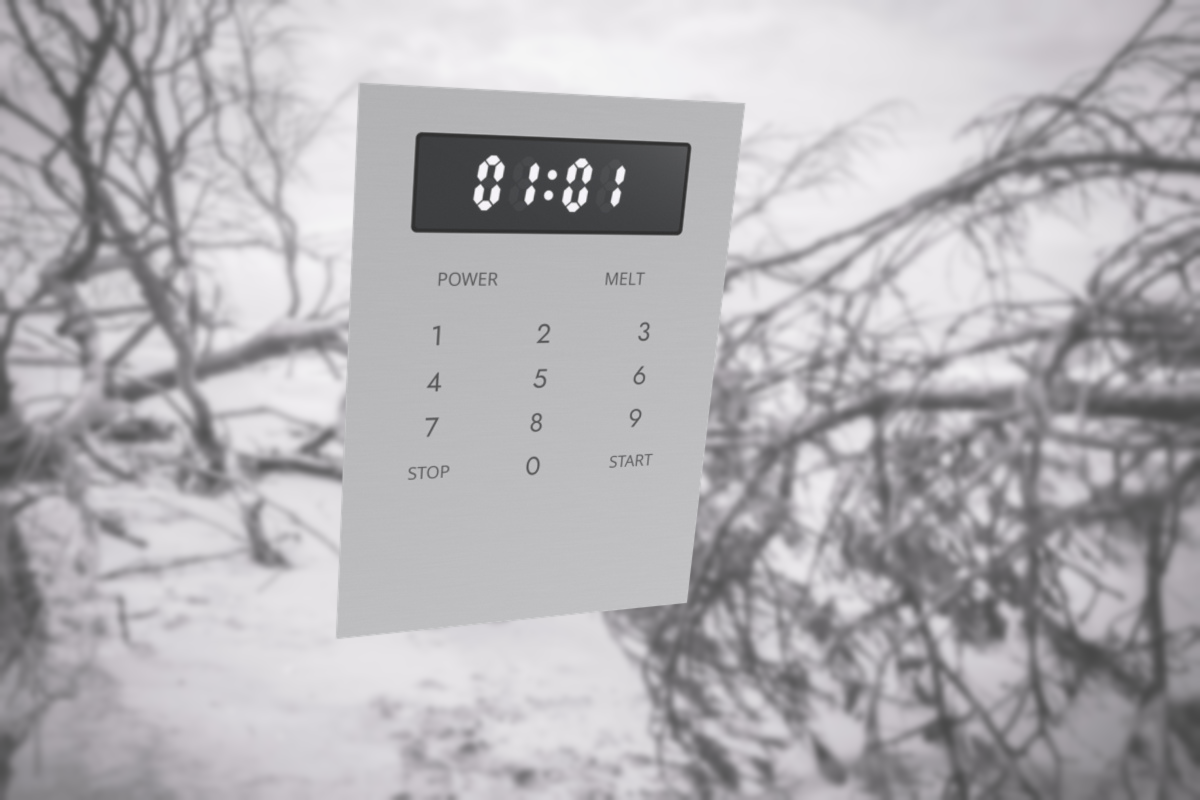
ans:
**1:01**
